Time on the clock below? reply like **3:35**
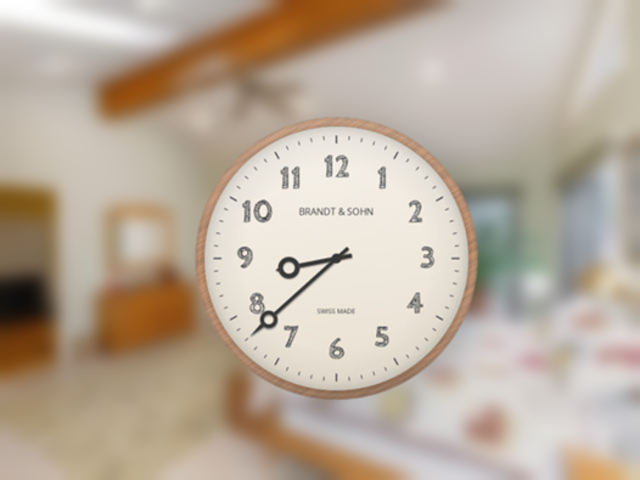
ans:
**8:38**
